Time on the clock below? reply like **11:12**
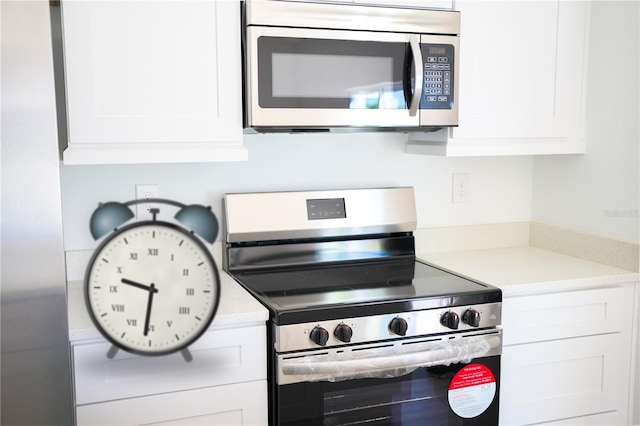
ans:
**9:31**
